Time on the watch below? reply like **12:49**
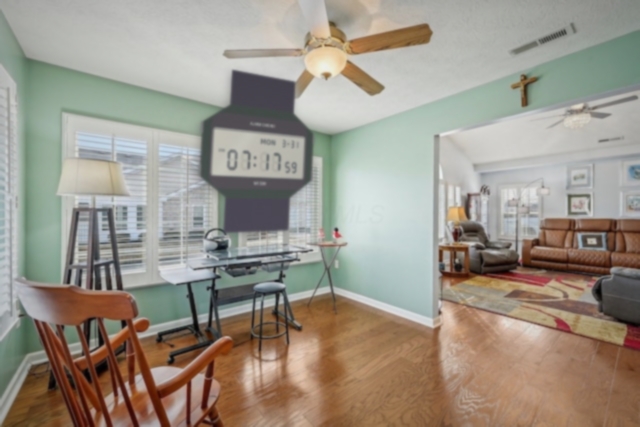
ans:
**7:17**
